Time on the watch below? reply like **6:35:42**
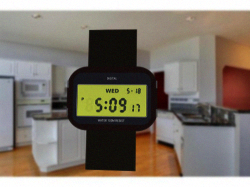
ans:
**5:09:17**
